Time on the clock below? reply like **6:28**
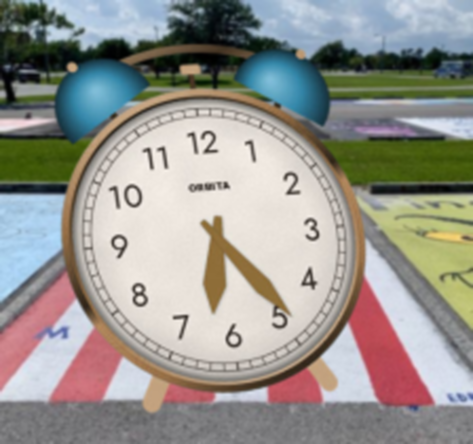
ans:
**6:24**
